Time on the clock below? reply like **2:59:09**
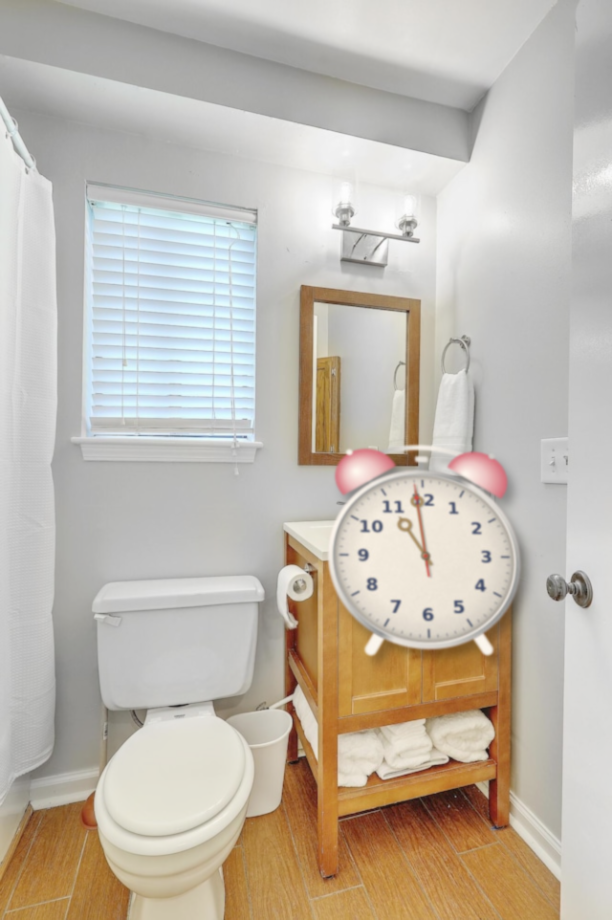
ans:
**10:58:59**
